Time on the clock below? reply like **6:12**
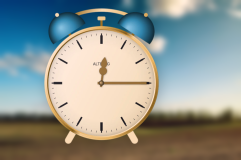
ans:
**12:15**
